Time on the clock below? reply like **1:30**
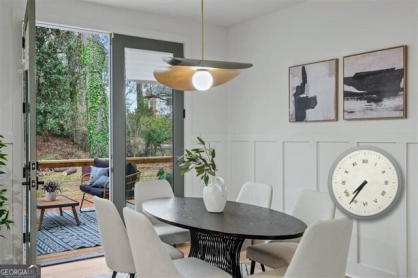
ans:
**7:36**
